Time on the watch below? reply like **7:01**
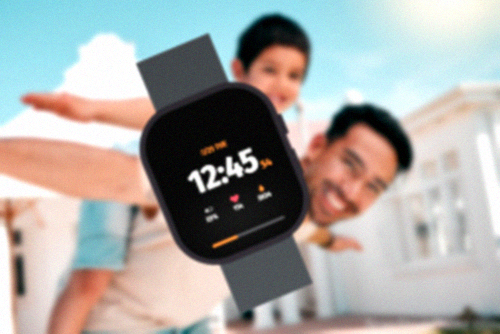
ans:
**12:45**
